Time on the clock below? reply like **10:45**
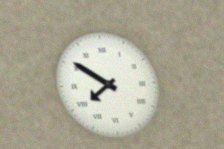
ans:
**7:51**
